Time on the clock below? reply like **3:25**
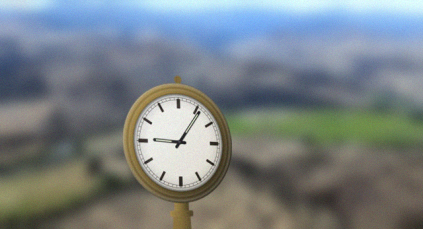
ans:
**9:06**
